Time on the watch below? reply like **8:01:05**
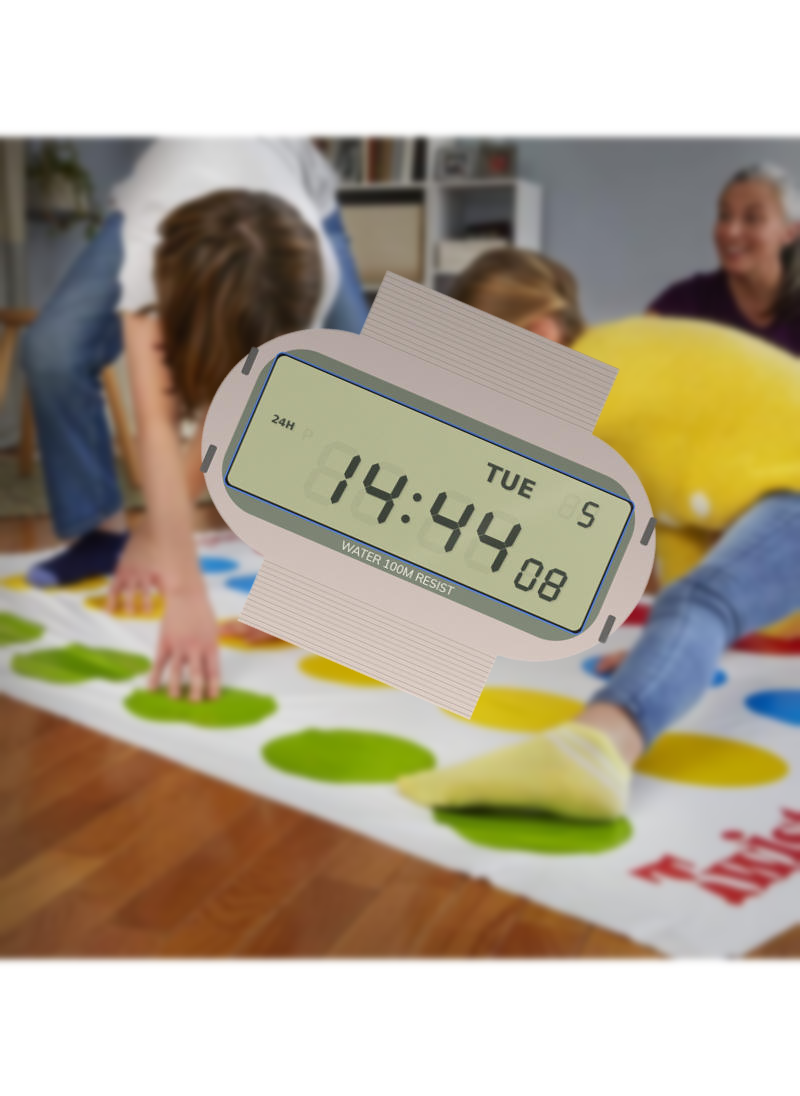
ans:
**14:44:08**
